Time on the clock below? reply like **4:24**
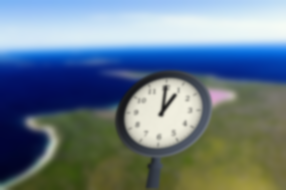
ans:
**1:00**
